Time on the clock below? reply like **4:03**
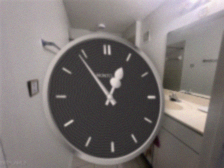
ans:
**12:54**
